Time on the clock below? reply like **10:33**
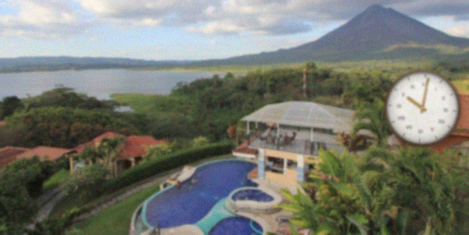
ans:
**10:01**
